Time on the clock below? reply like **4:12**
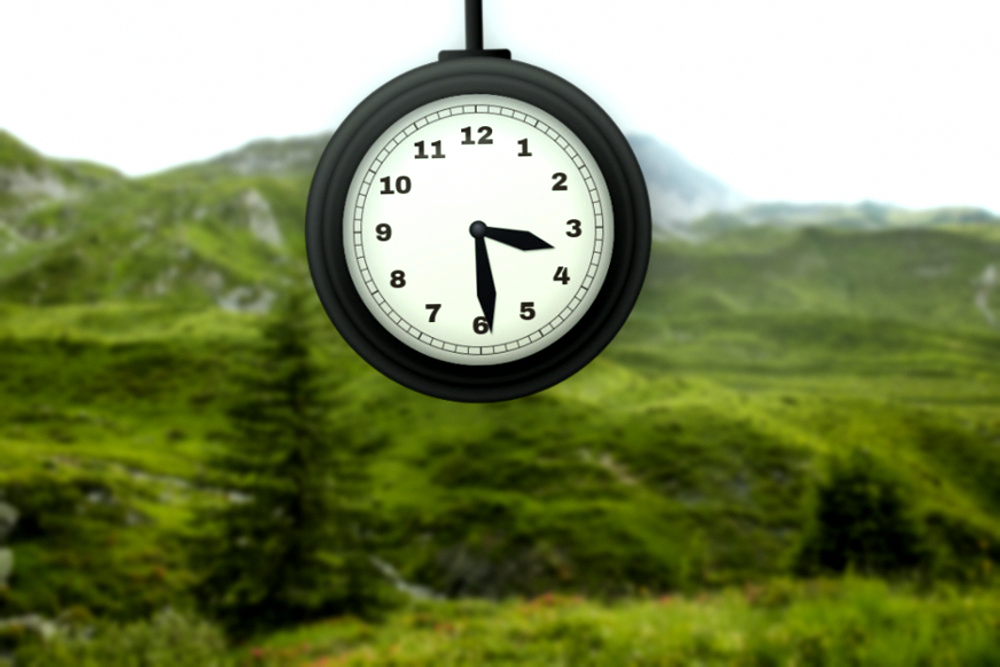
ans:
**3:29**
